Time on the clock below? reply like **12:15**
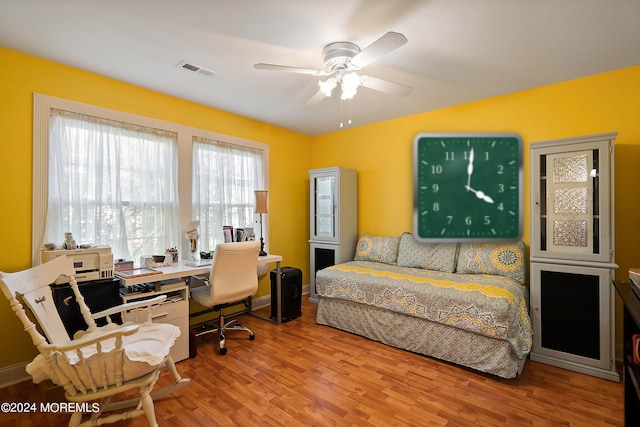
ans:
**4:01**
